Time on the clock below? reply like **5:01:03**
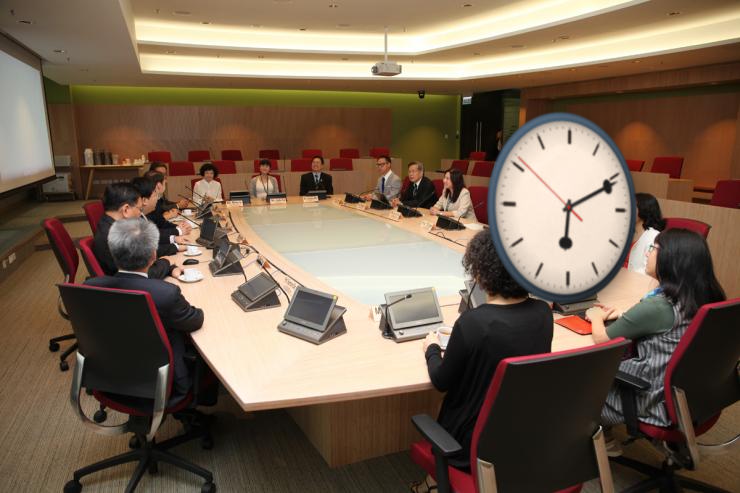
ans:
**6:10:51**
